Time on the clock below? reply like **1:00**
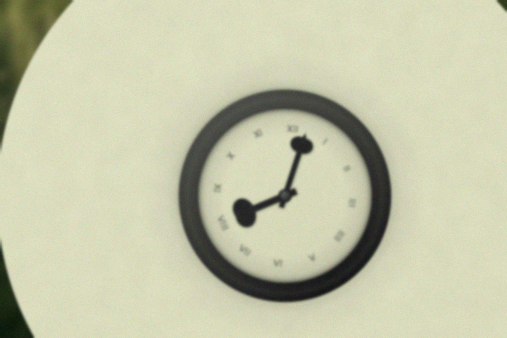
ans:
**8:02**
